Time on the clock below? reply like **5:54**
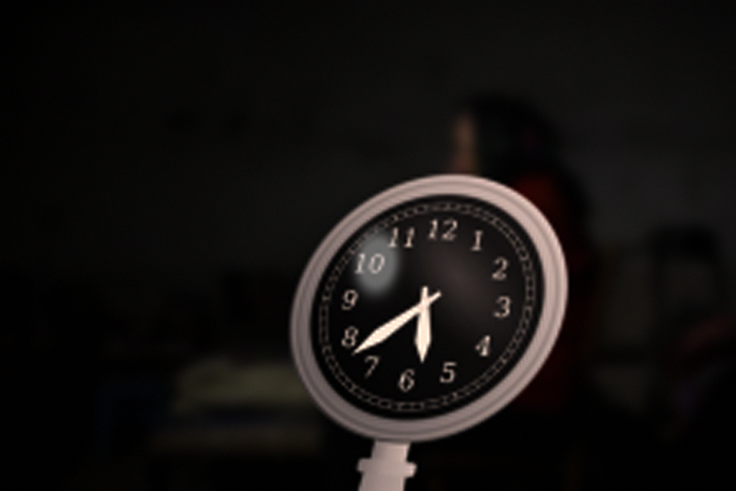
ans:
**5:38**
